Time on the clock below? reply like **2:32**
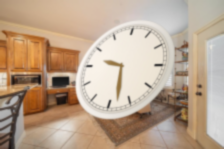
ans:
**9:28**
